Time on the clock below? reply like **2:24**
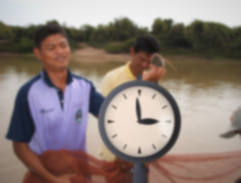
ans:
**2:59**
